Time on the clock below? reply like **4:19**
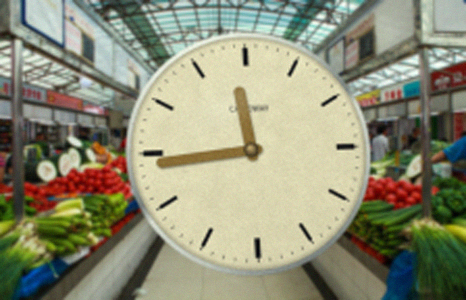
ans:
**11:44**
